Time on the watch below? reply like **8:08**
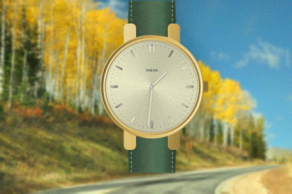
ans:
**1:31**
